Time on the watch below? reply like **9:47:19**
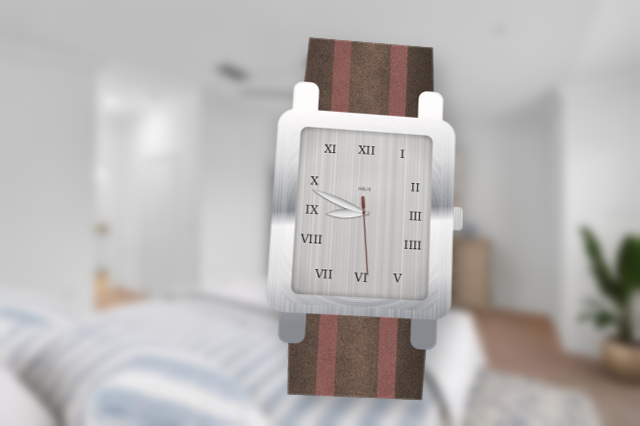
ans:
**8:48:29**
